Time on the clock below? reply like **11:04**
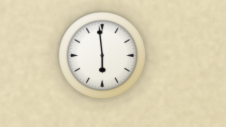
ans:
**5:59**
